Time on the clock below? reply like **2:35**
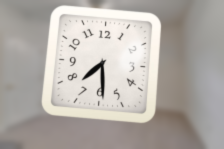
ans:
**7:29**
